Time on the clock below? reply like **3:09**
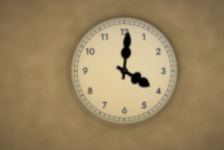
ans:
**4:01**
